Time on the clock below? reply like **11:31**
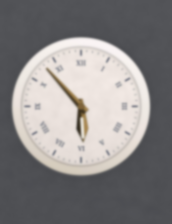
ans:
**5:53**
